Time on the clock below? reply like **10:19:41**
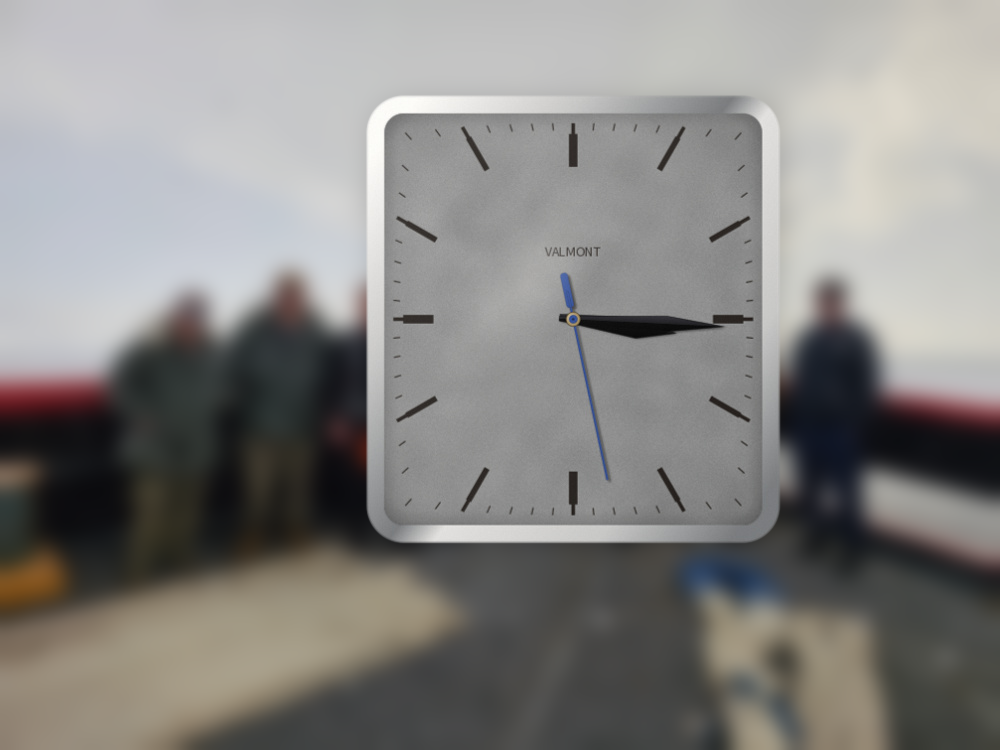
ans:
**3:15:28**
